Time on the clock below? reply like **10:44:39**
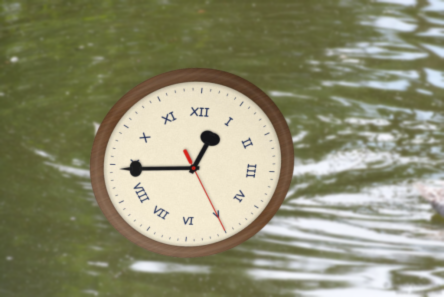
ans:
**12:44:25**
